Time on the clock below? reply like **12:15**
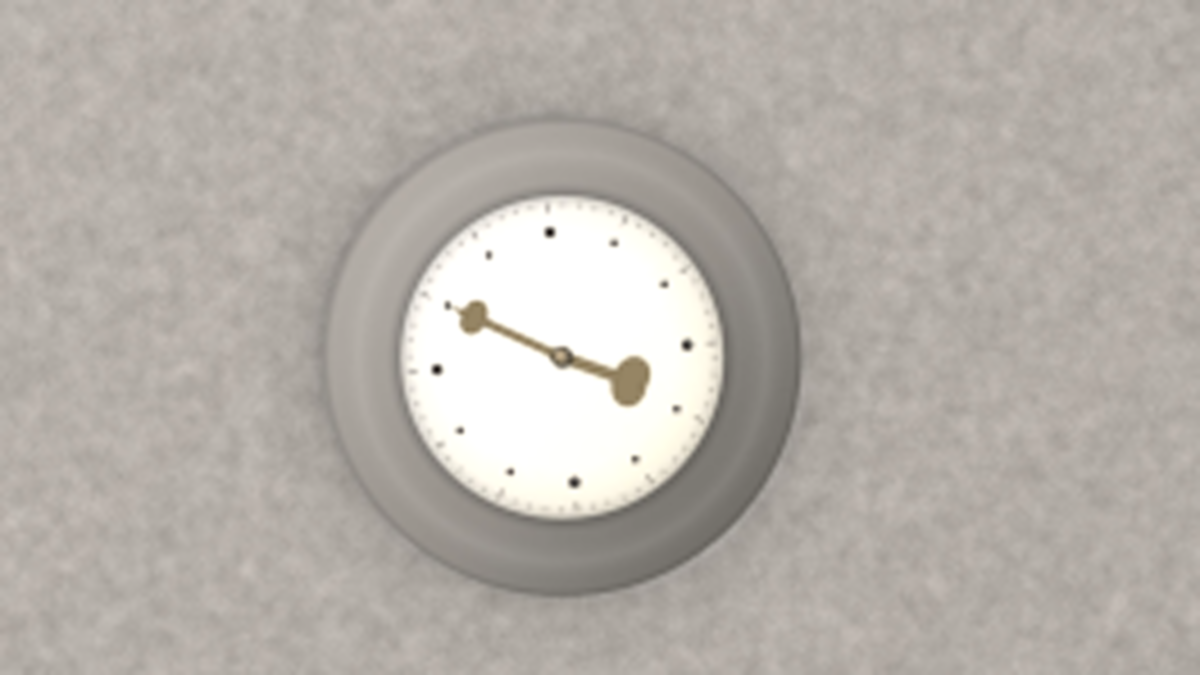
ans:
**3:50**
